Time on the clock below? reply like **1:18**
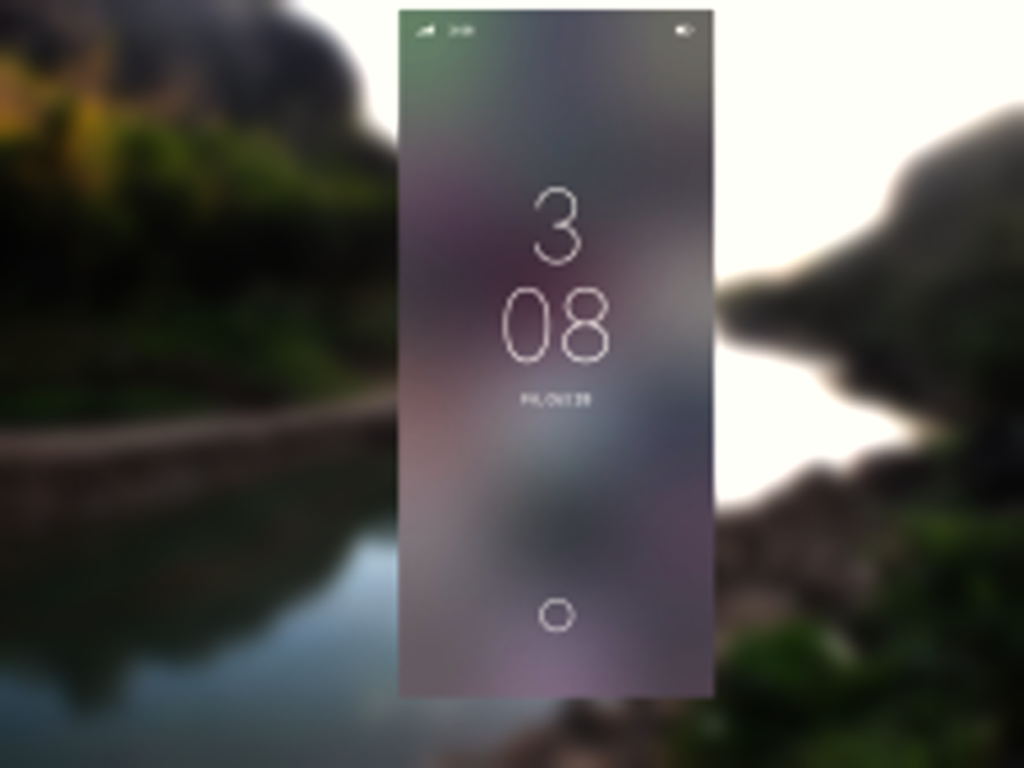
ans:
**3:08**
